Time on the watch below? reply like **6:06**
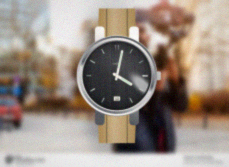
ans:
**4:02**
